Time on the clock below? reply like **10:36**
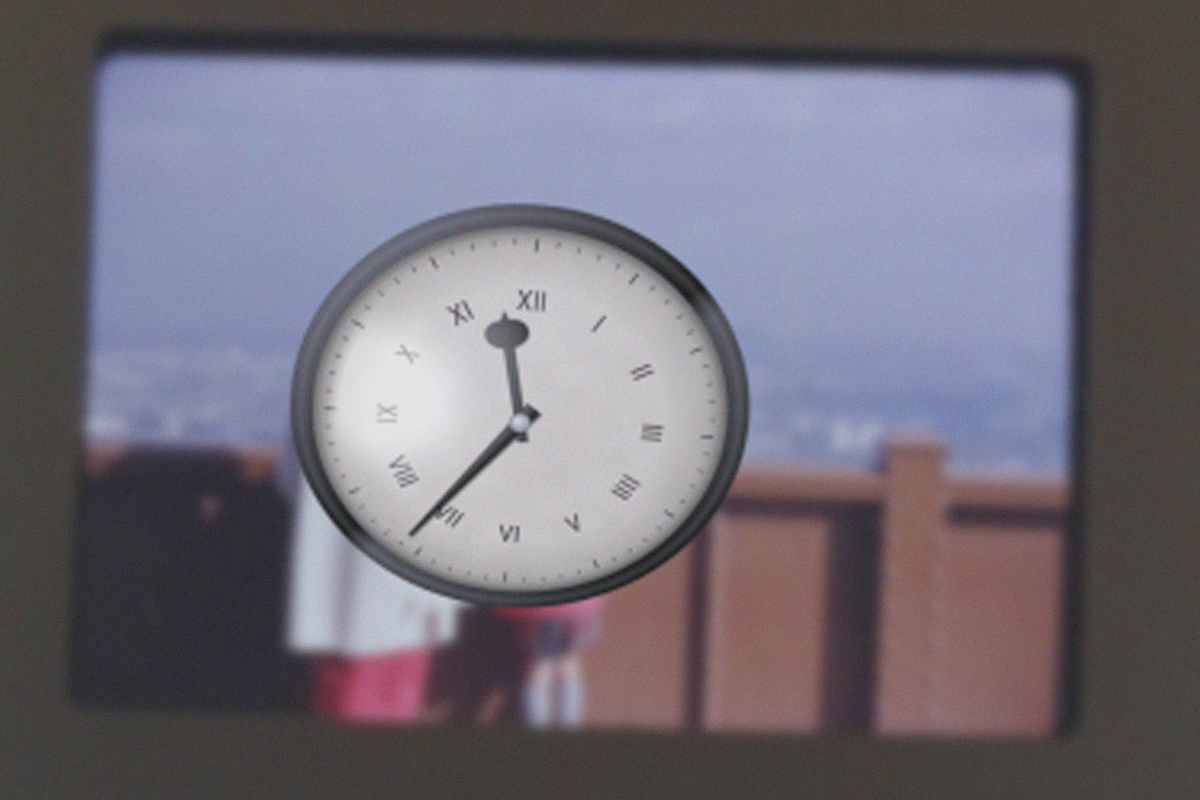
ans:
**11:36**
